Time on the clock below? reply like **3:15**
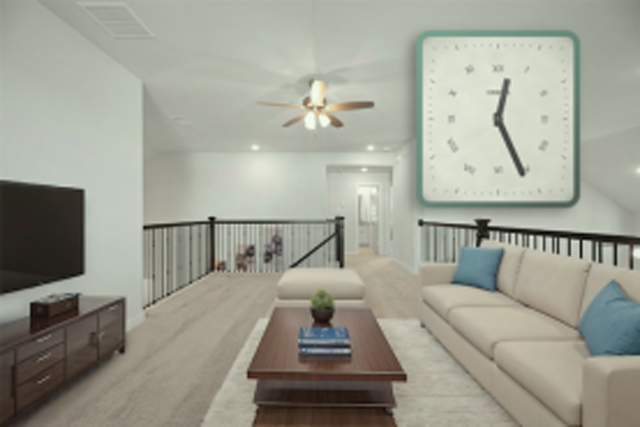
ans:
**12:26**
